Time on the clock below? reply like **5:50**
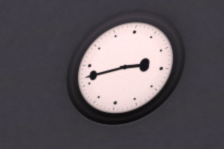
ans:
**2:42**
